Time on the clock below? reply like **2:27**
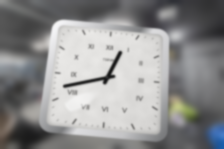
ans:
**12:42**
